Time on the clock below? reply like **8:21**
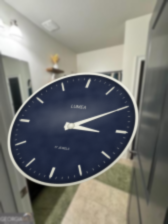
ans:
**3:10**
